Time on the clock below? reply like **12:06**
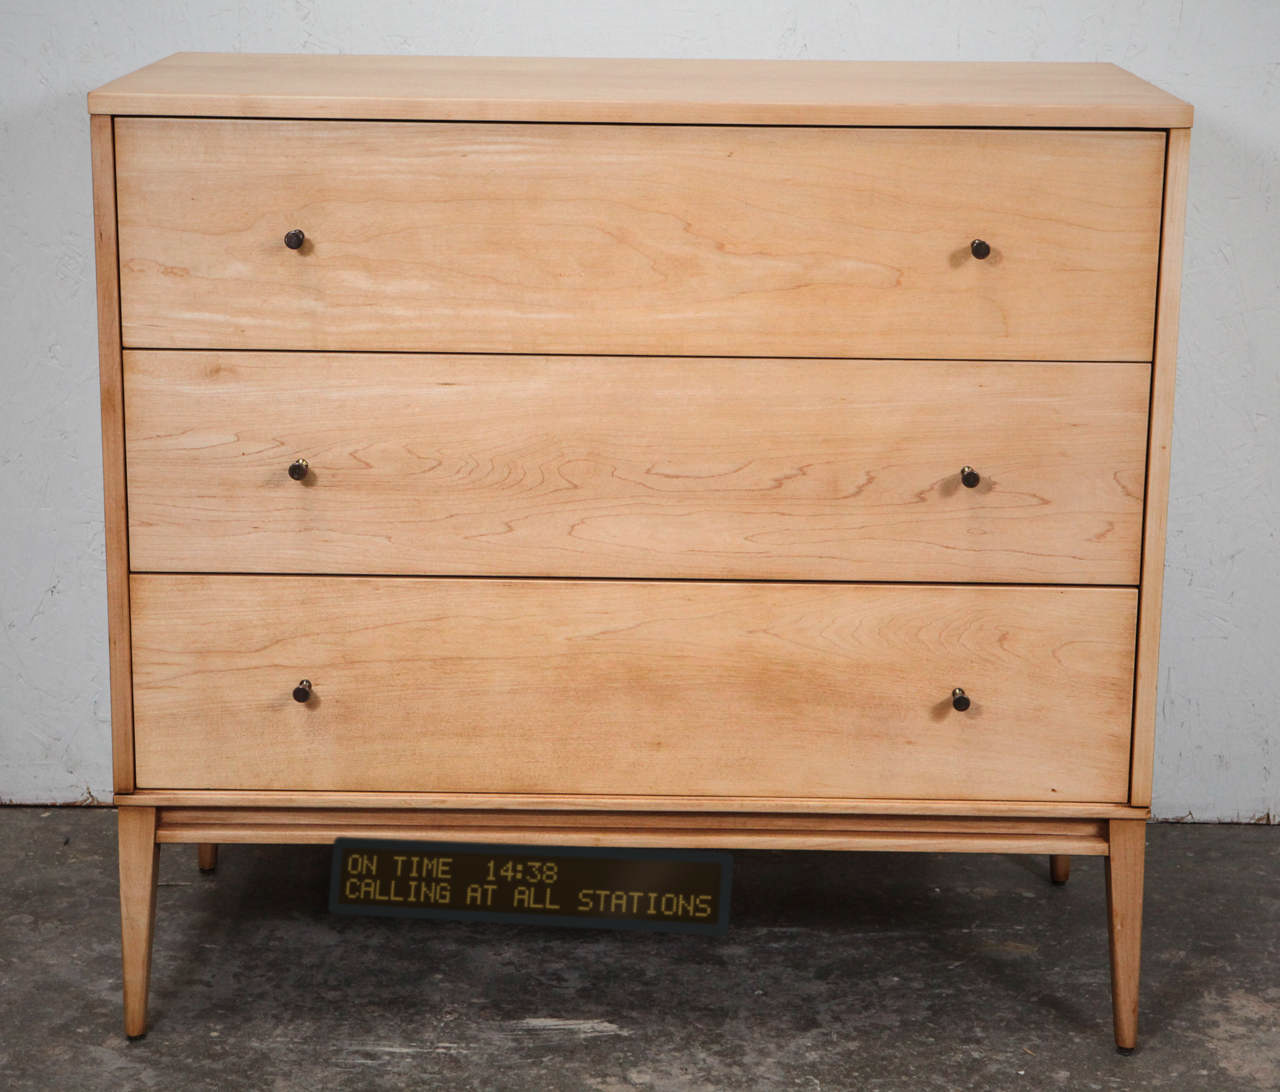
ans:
**14:38**
